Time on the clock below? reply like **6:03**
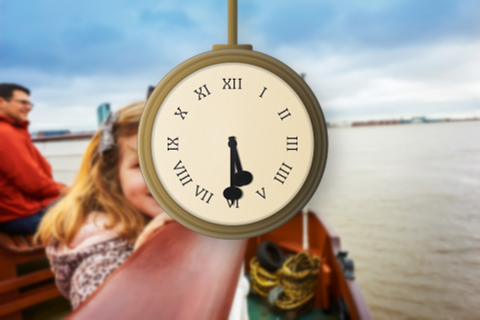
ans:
**5:30**
